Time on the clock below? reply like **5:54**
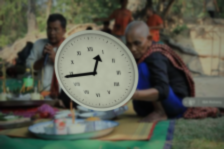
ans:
**12:44**
